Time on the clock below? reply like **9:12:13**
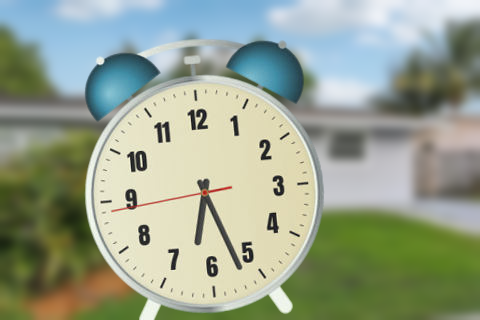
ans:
**6:26:44**
